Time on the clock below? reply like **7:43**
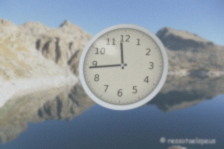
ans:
**11:44**
